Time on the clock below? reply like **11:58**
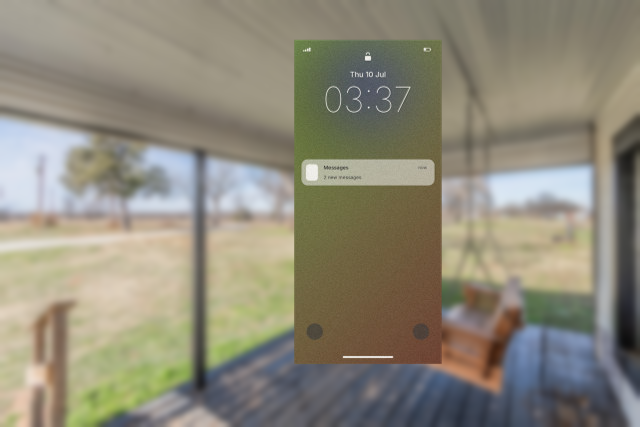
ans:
**3:37**
